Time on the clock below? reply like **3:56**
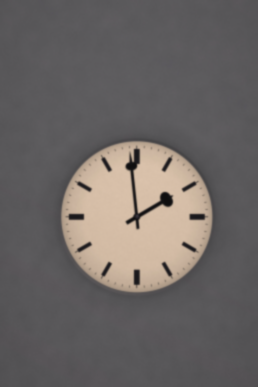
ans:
**1:59**
